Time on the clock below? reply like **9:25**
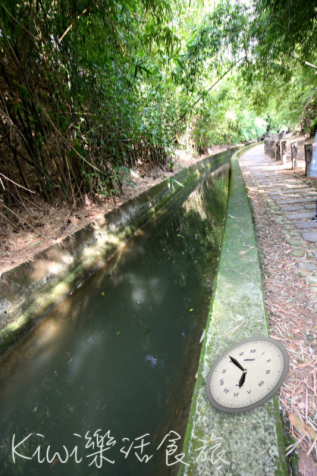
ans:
**5:51**
